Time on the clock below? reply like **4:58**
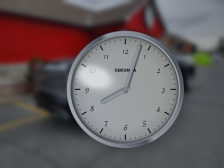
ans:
**8:03**
